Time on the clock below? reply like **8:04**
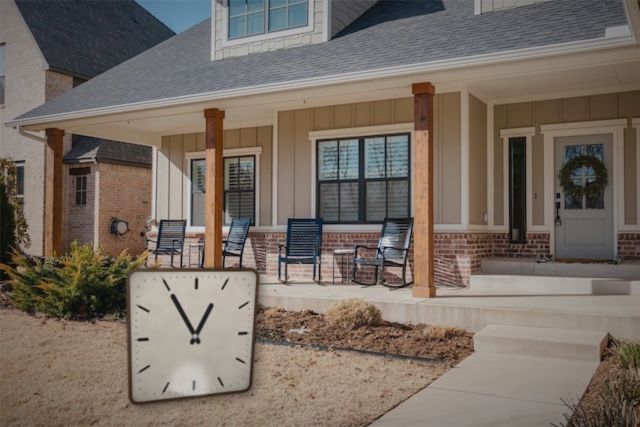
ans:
**12:55**
